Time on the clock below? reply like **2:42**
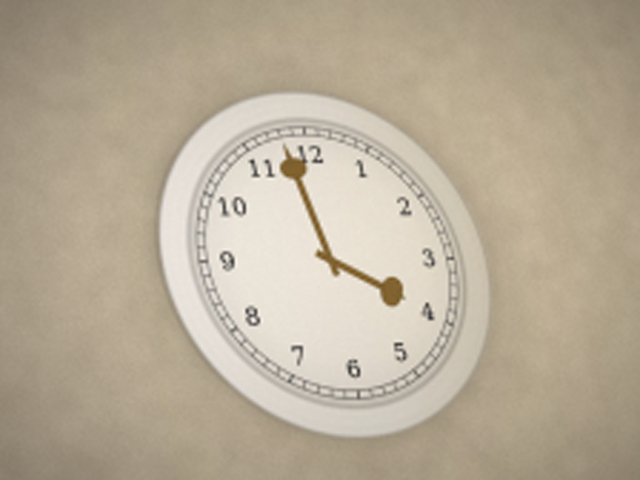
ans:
**3:58**
